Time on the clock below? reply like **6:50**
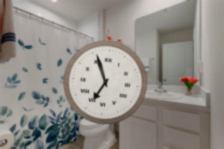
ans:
**6:56**
